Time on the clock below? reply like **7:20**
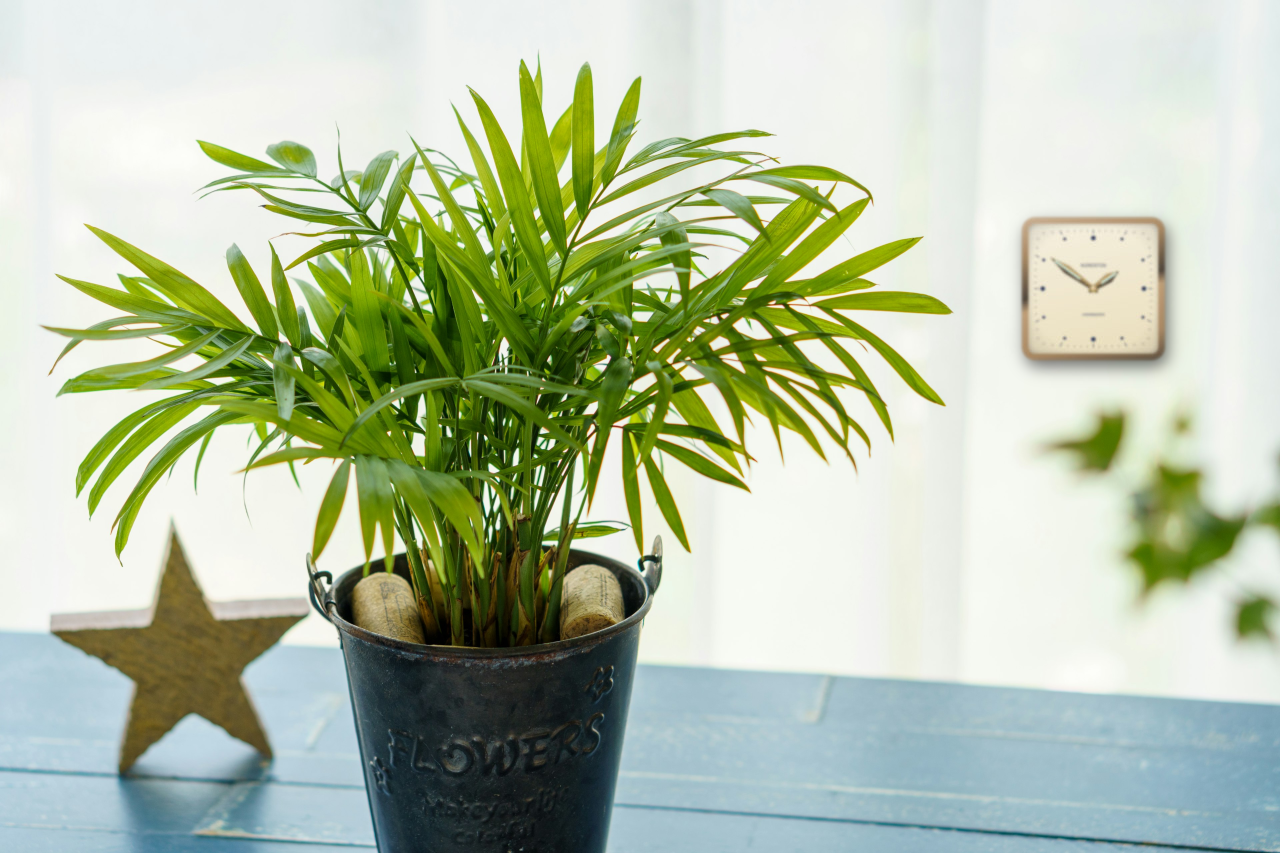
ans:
**1:51**
